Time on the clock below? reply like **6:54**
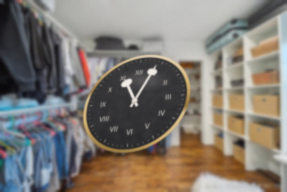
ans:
**11:04**
